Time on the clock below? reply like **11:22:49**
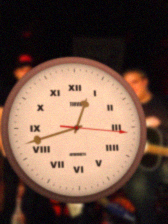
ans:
**12:42:16**
